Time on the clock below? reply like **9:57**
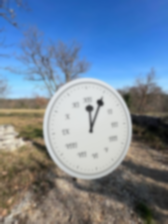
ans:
**12:05**
